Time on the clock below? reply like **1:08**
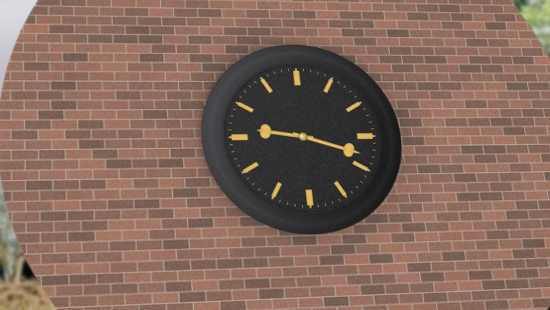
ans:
**9:18**
